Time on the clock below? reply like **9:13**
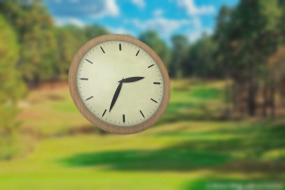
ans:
**2:34**
